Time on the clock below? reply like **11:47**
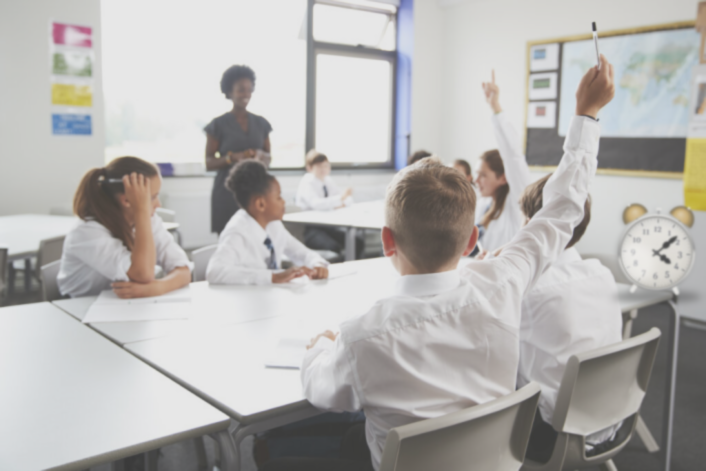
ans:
**4:08**
